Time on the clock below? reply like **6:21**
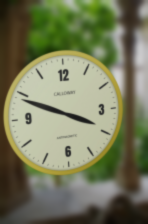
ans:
**3:49**
